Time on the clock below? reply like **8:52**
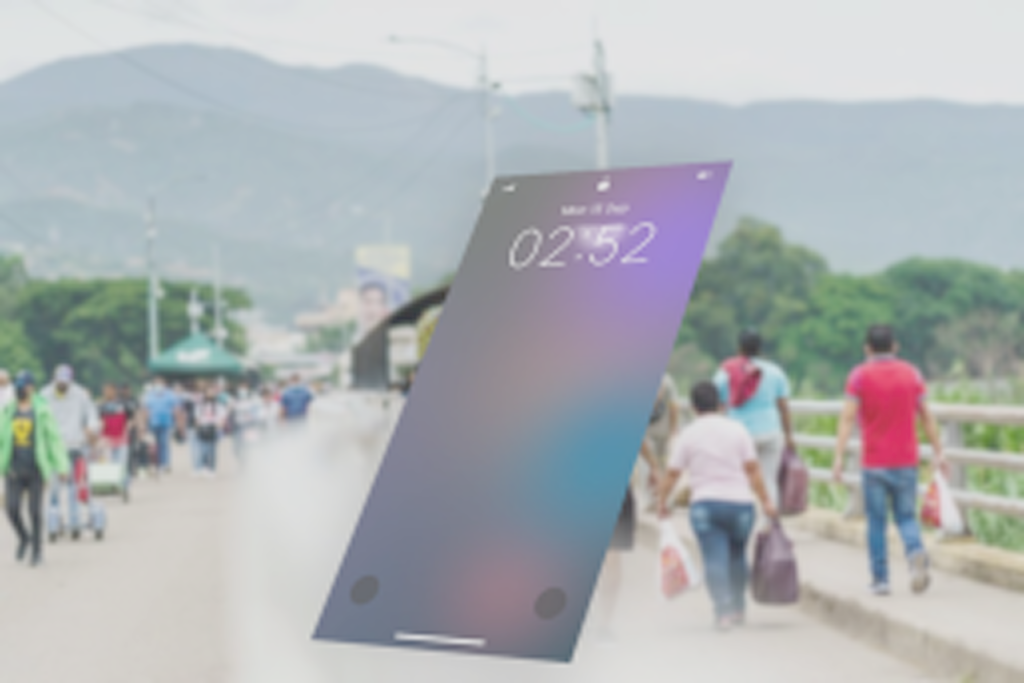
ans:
**2:52**
